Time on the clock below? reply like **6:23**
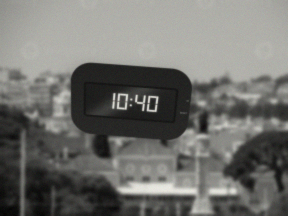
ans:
**10:40**
